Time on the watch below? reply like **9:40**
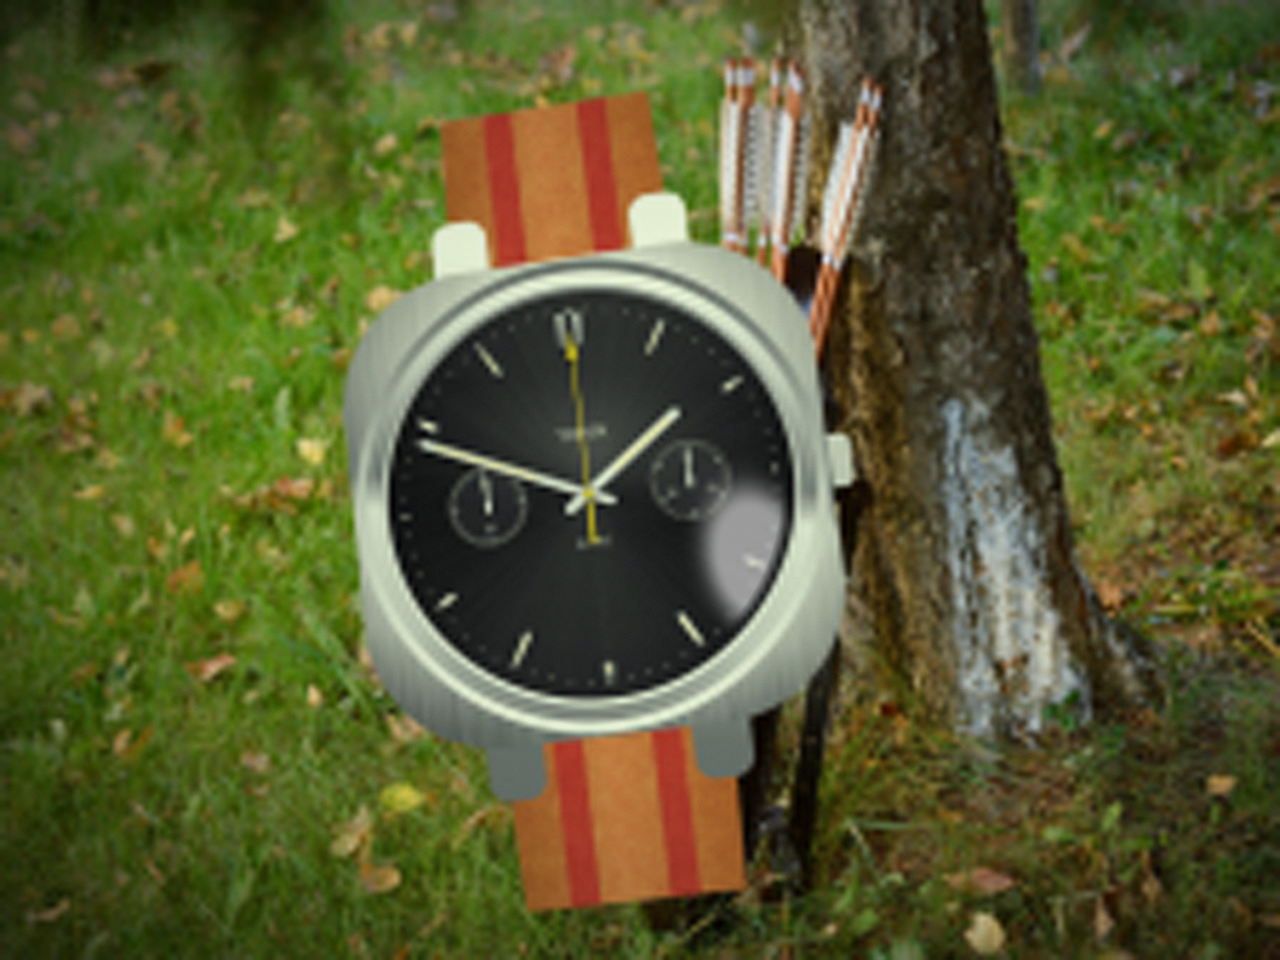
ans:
**1:49**
